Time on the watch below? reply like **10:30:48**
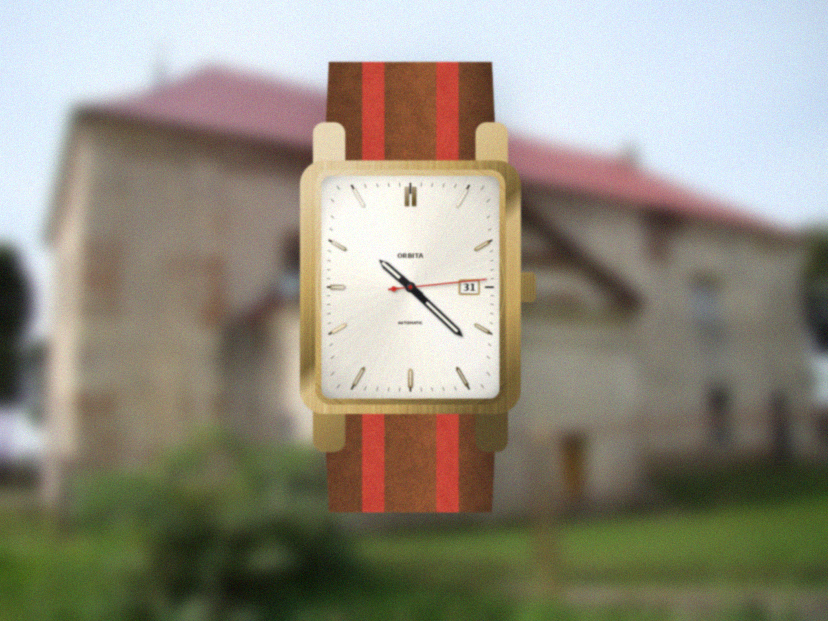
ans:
**10:22:14**
